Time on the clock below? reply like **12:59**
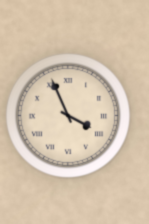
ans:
**3:56**
